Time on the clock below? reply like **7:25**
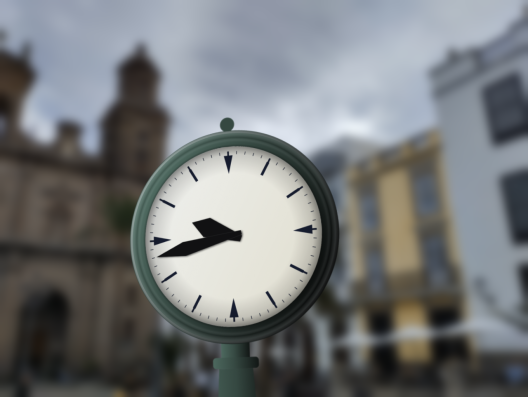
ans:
**9:43**
